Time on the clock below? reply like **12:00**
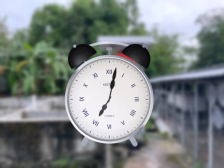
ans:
**7:02**
